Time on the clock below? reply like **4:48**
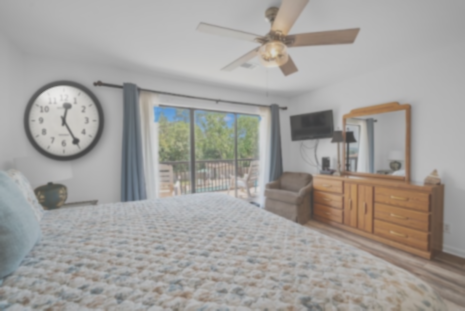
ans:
**12:25**
